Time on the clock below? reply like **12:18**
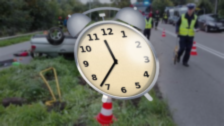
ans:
**11:37**
